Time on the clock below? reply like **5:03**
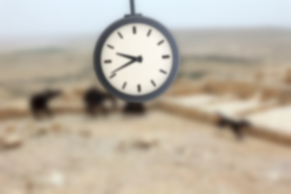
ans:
**9:41**
